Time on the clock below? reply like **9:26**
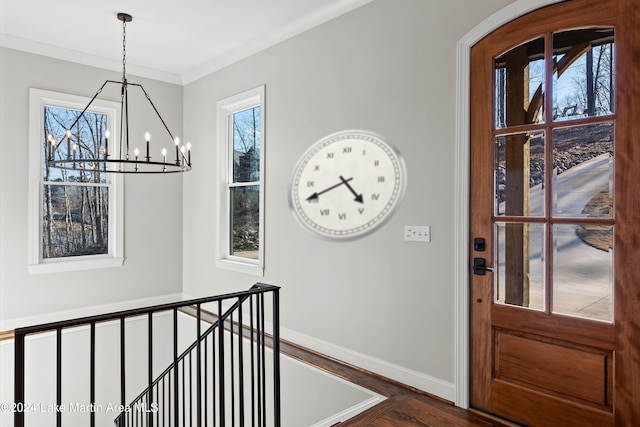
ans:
**4:41**
